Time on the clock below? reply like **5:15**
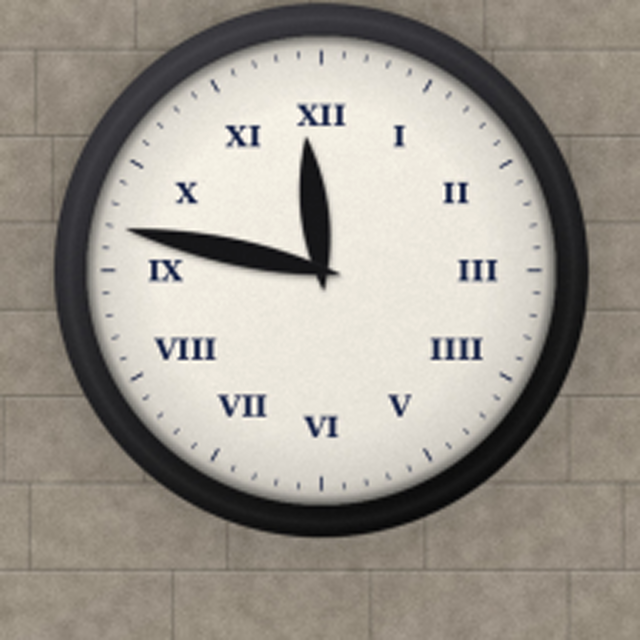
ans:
**11:47**
